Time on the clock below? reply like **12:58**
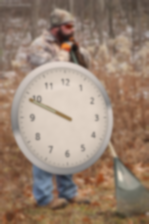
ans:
**9:49**
